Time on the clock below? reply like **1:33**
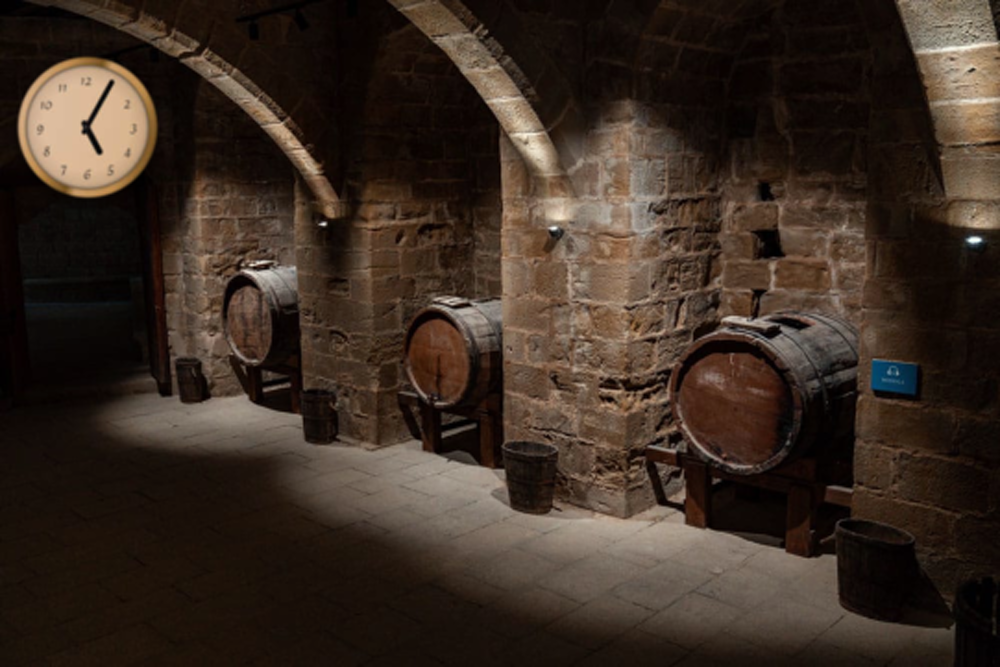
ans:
**5:05**
